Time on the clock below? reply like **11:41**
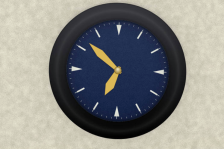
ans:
**6:52**
